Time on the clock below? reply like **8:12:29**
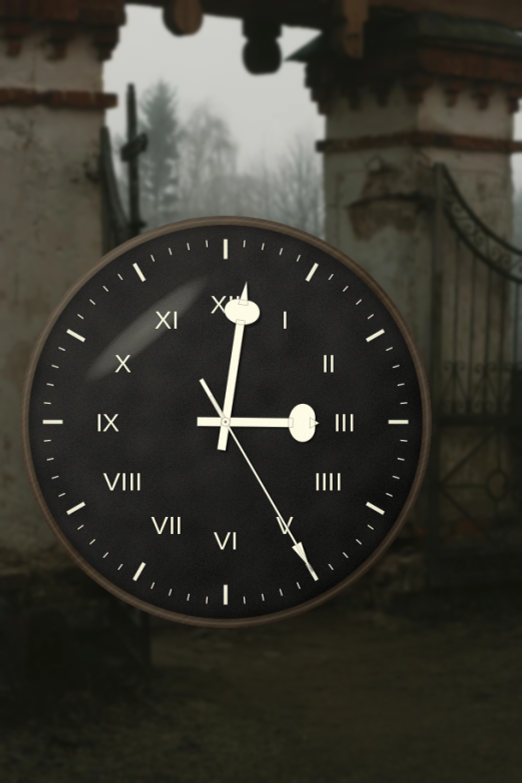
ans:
**3:01:25**
